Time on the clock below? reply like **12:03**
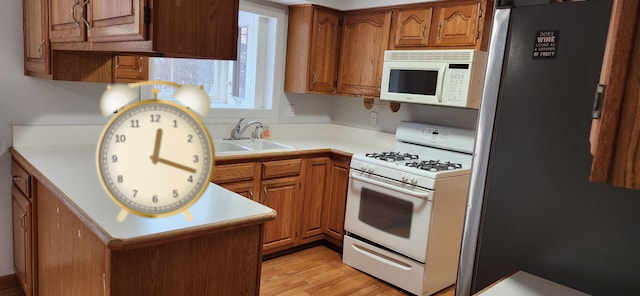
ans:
**12:18**
